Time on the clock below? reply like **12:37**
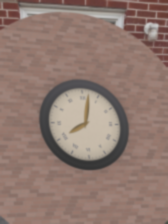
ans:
**8:02**
